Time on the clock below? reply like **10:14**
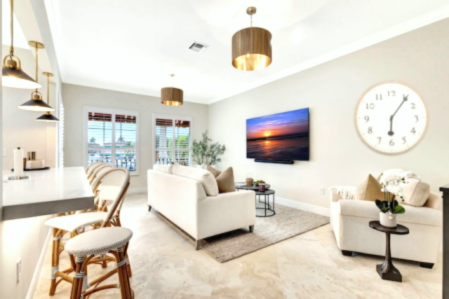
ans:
**6:06**
